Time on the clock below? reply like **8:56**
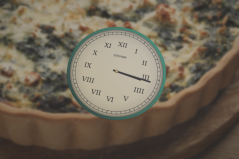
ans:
**3:16**
